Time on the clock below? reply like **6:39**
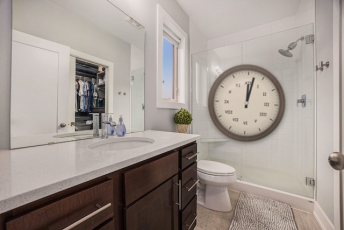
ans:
**12:02**
